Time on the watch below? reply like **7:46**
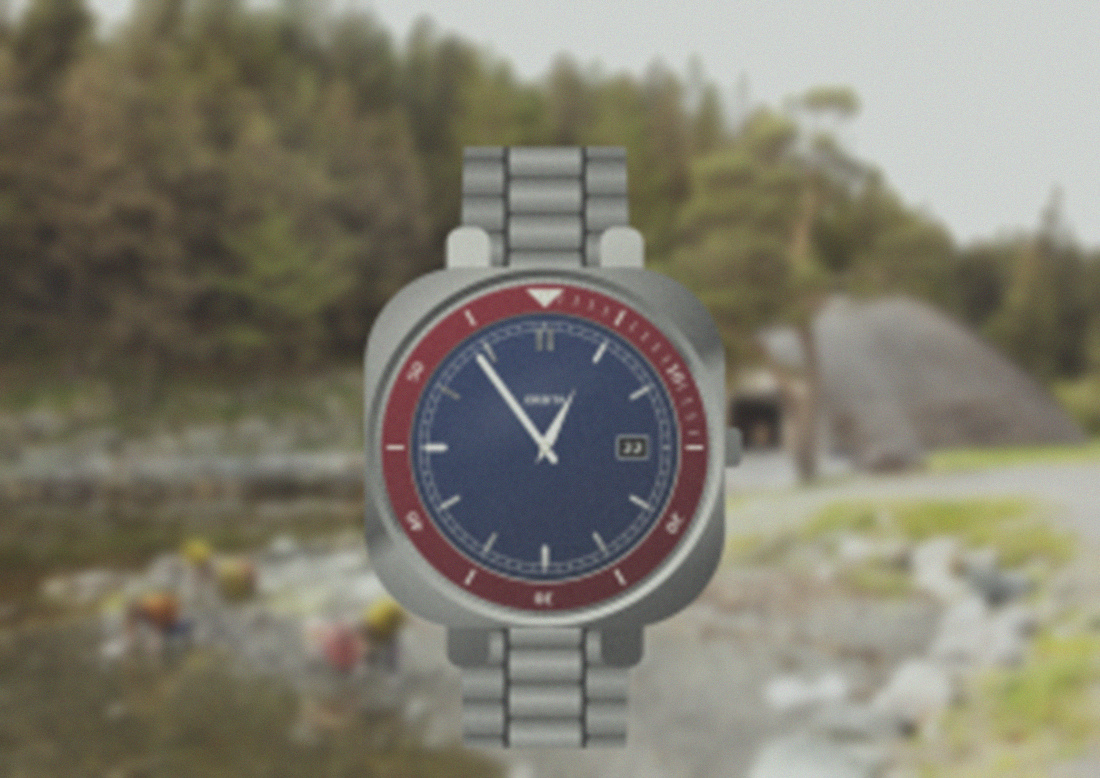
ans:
**12:54**
